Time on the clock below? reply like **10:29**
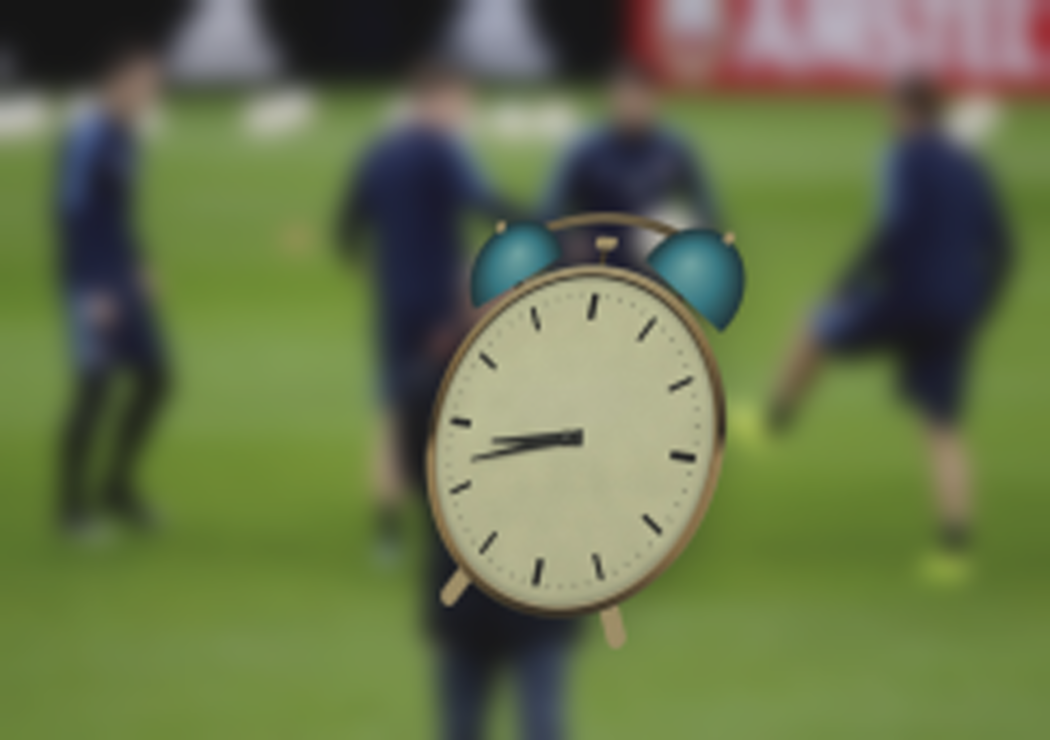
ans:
**8:42**
